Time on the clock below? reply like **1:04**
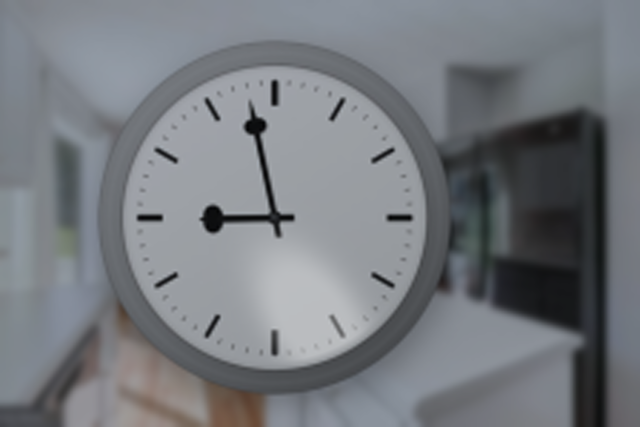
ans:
**8:58**
